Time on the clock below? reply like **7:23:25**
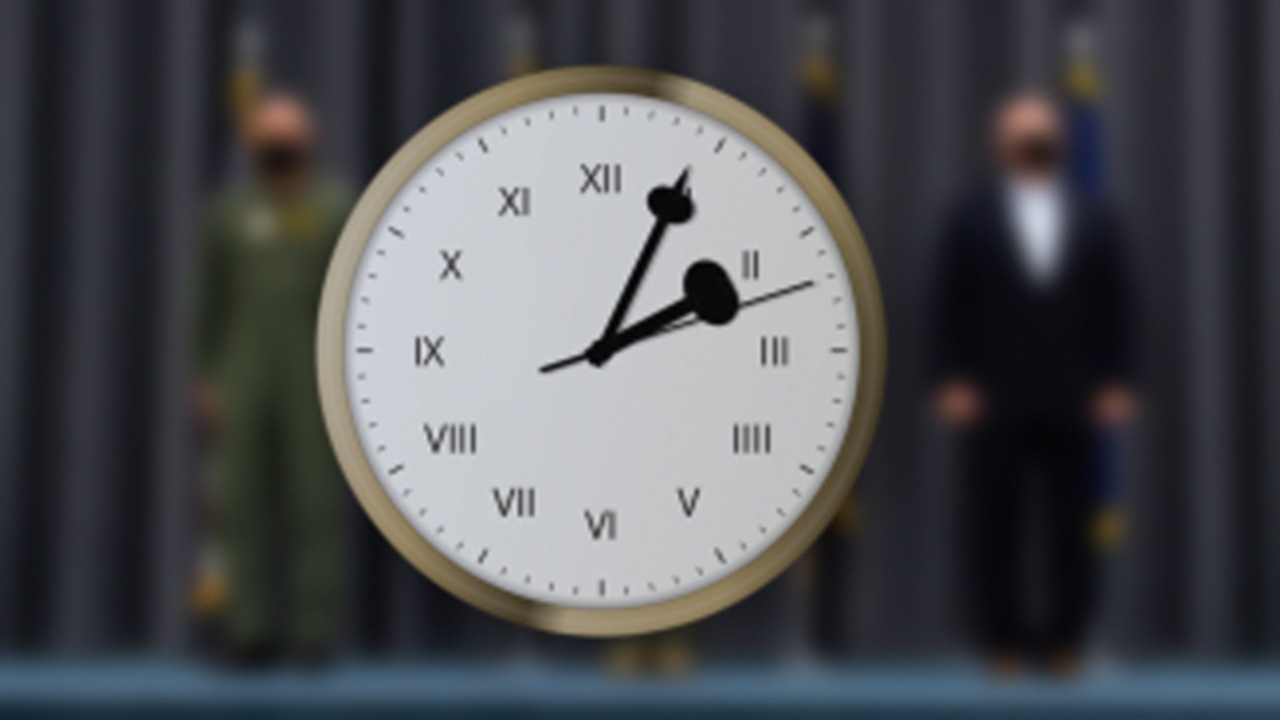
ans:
**2:04:12**
